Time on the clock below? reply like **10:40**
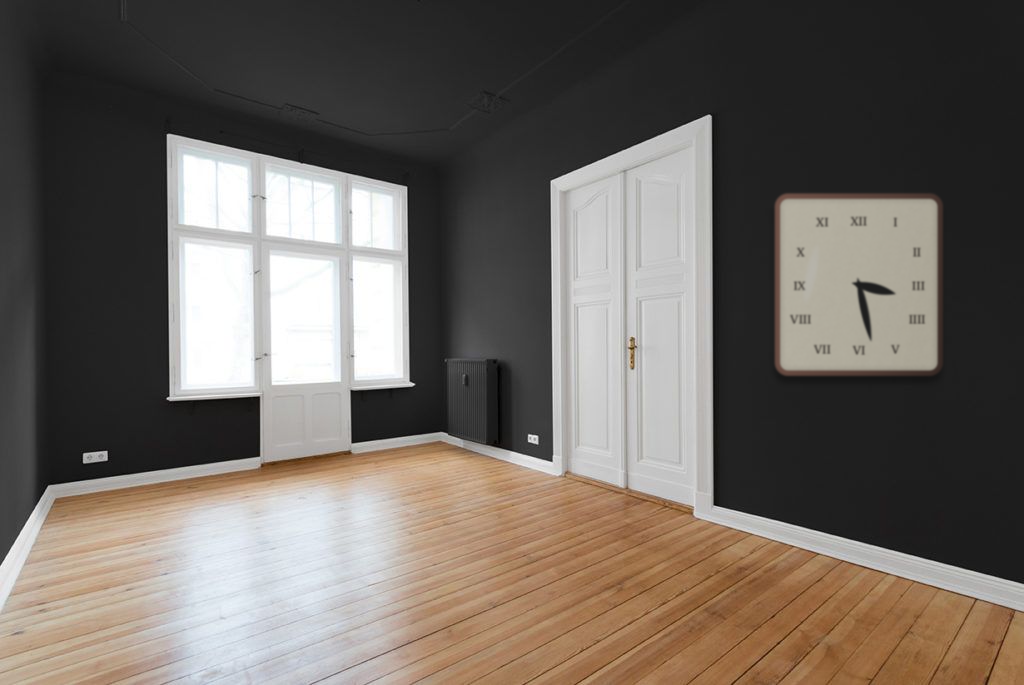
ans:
**3:28**
